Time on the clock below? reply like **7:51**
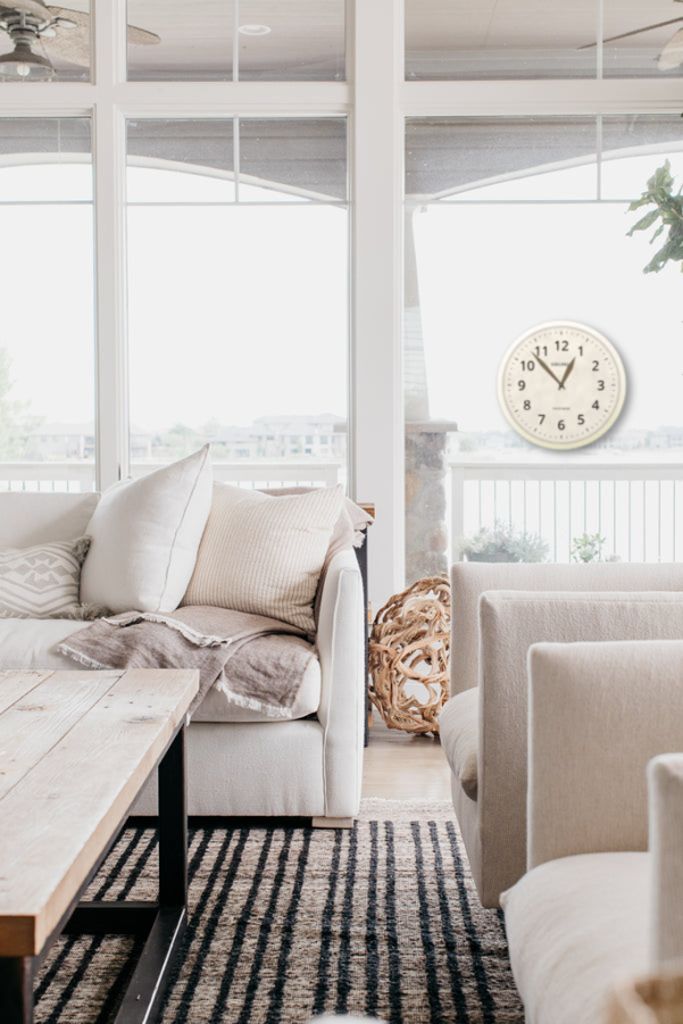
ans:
**12:53**
